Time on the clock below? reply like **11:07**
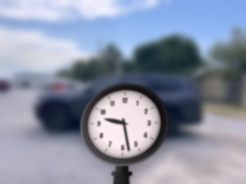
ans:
**9:28**
